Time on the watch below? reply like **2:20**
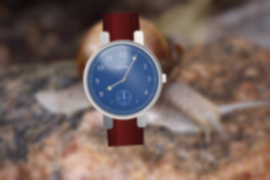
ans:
**8:05**
